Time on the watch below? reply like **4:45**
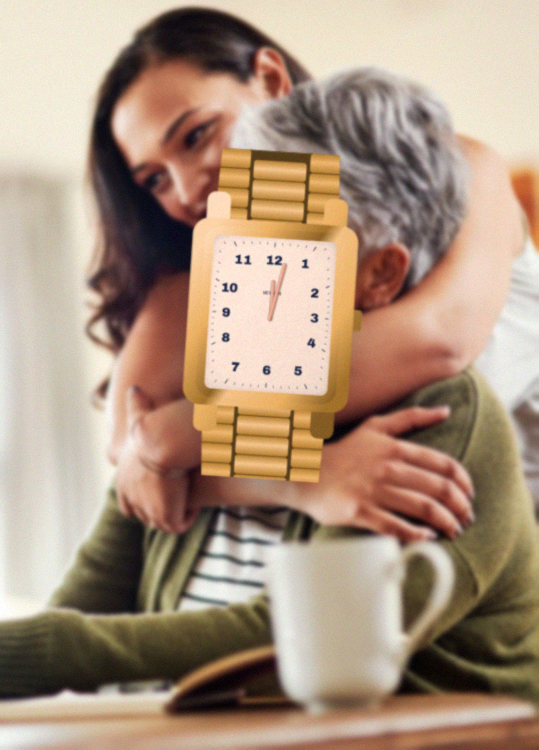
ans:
**12:02**
